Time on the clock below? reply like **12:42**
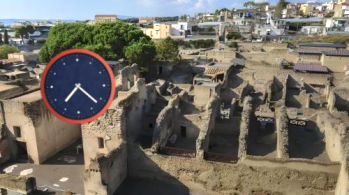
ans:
**7:22**
